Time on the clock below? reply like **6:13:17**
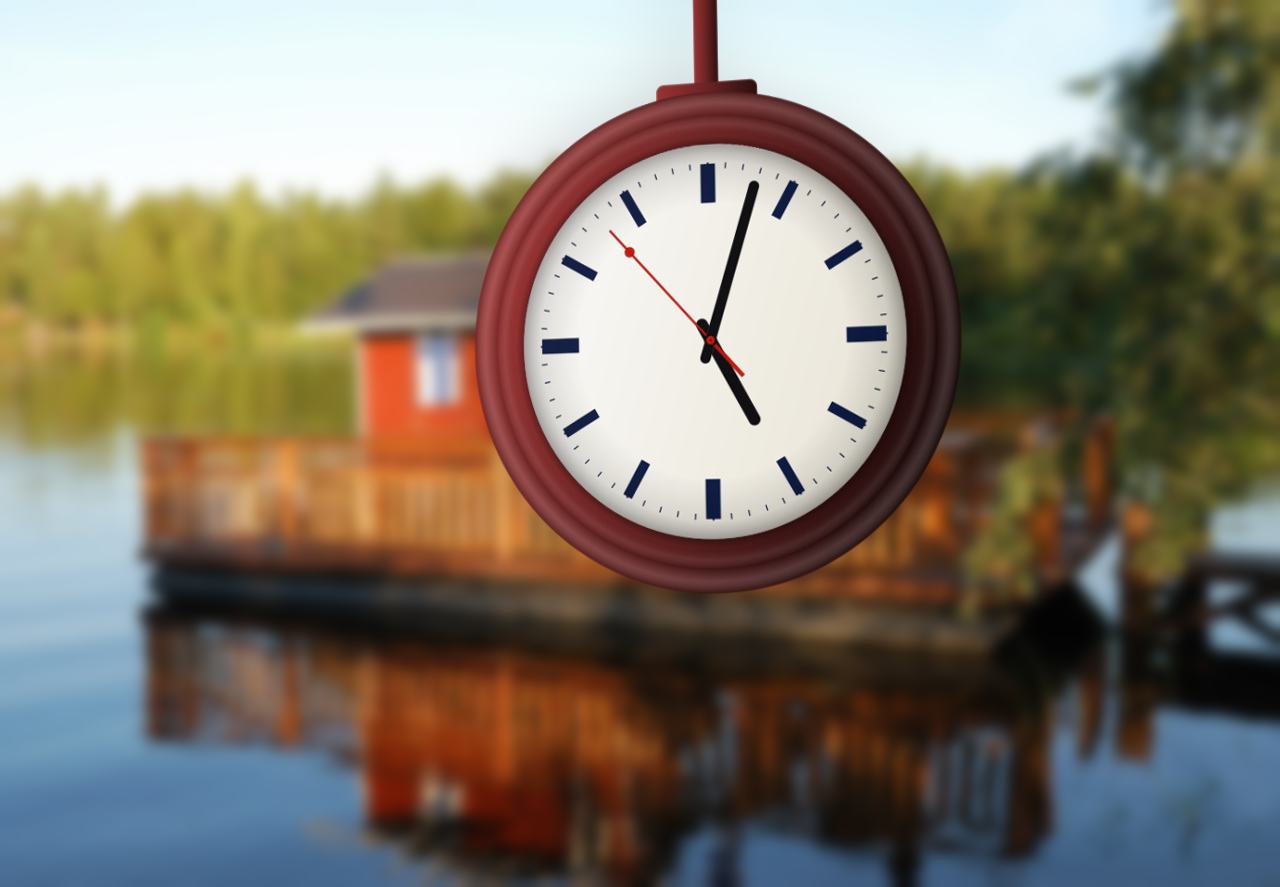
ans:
**5:02:53**
